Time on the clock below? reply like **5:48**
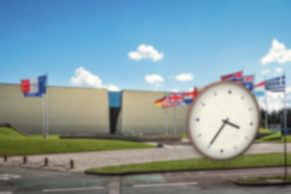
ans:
**3:35**
